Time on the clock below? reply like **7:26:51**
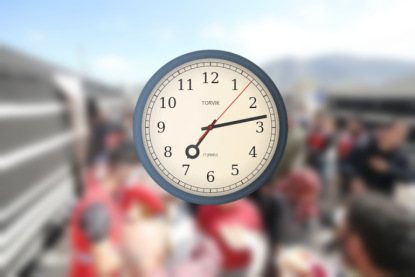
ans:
**7:13:07**
